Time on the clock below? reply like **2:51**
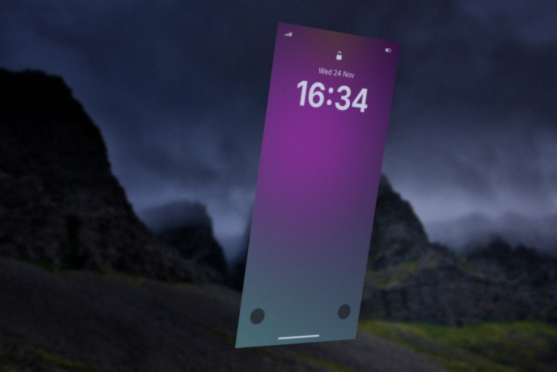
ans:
**16:34**
